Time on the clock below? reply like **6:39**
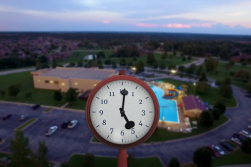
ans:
**5:01**
